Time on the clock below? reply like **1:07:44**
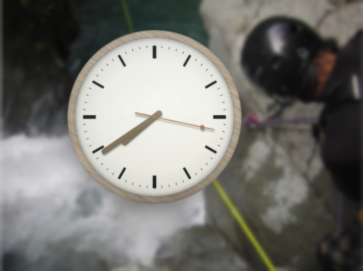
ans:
**7:39:17**
